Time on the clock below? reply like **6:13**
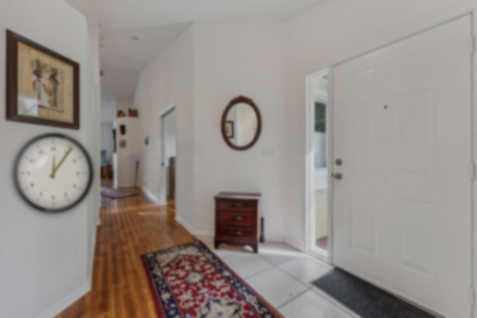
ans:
**12:06**
